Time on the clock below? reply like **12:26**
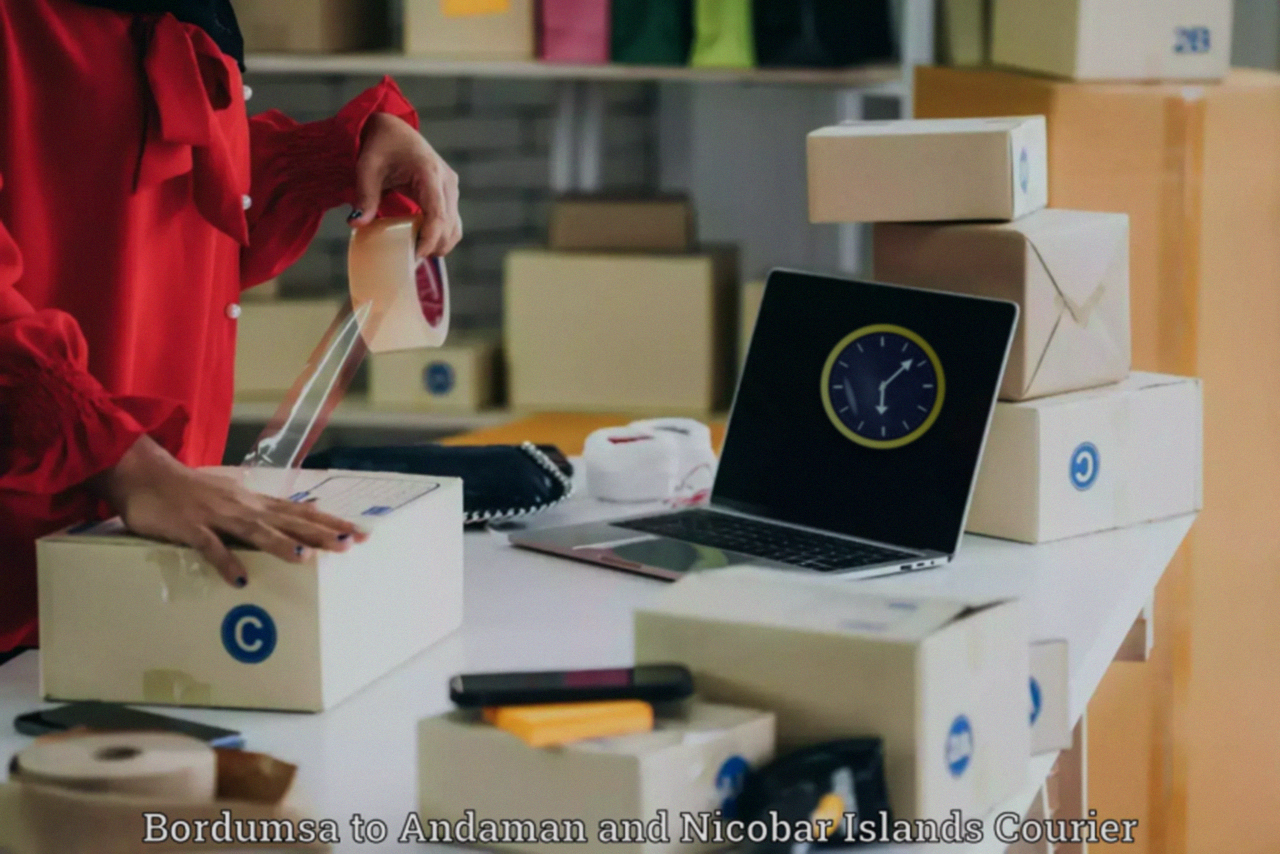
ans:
**6:08**
